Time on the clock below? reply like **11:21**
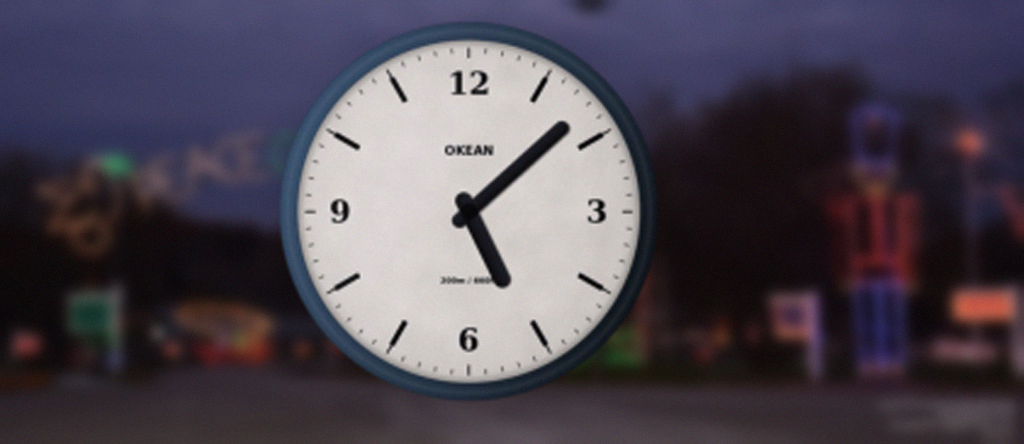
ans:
**5:08**
